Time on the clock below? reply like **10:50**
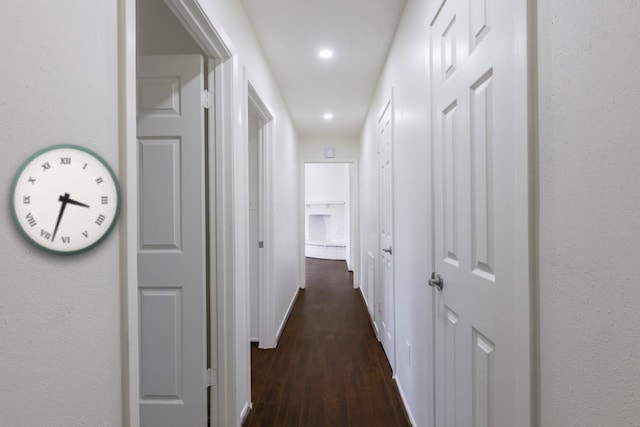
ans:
**3:33**
